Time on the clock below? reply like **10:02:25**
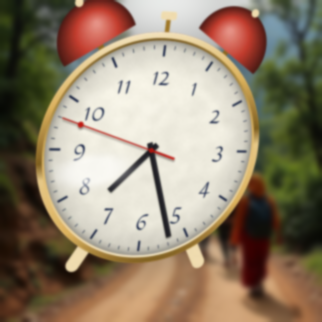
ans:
**7:26:48**
